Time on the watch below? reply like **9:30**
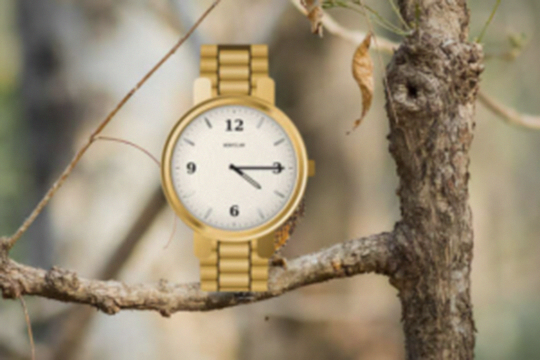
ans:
**4:15**
